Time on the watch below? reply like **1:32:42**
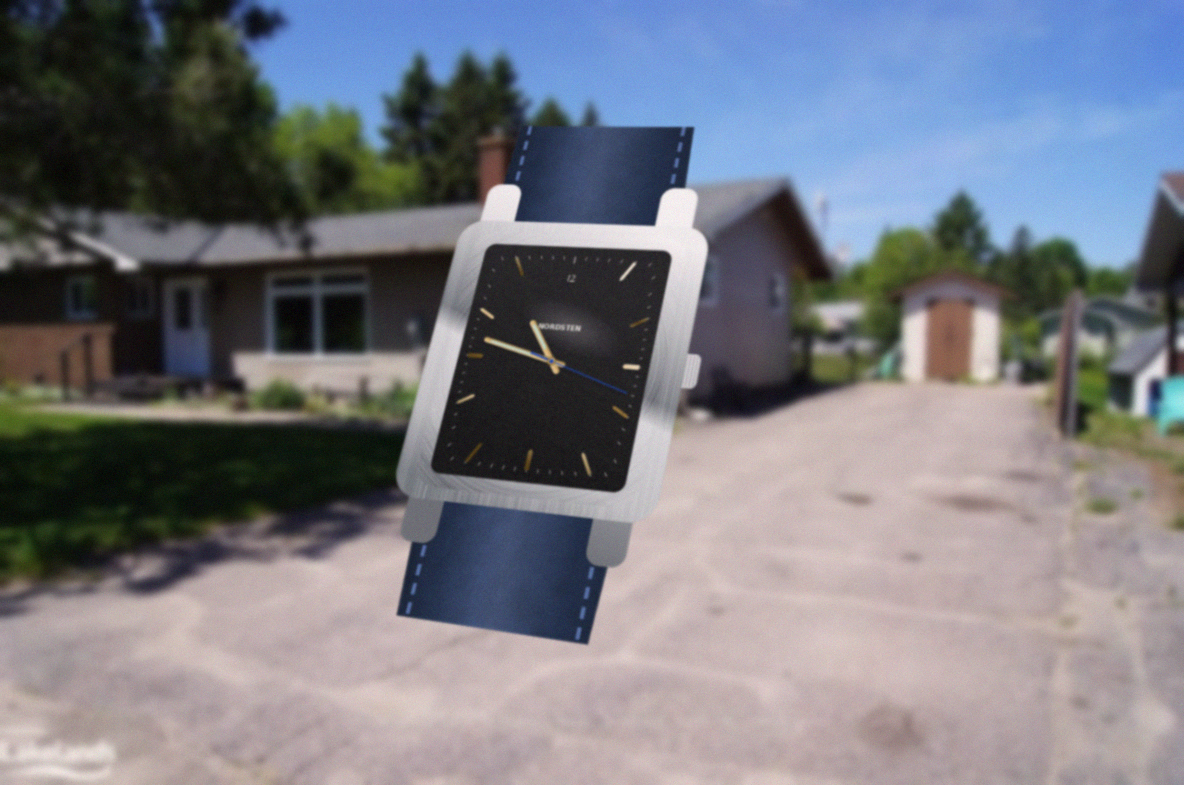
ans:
**10:47:18**
